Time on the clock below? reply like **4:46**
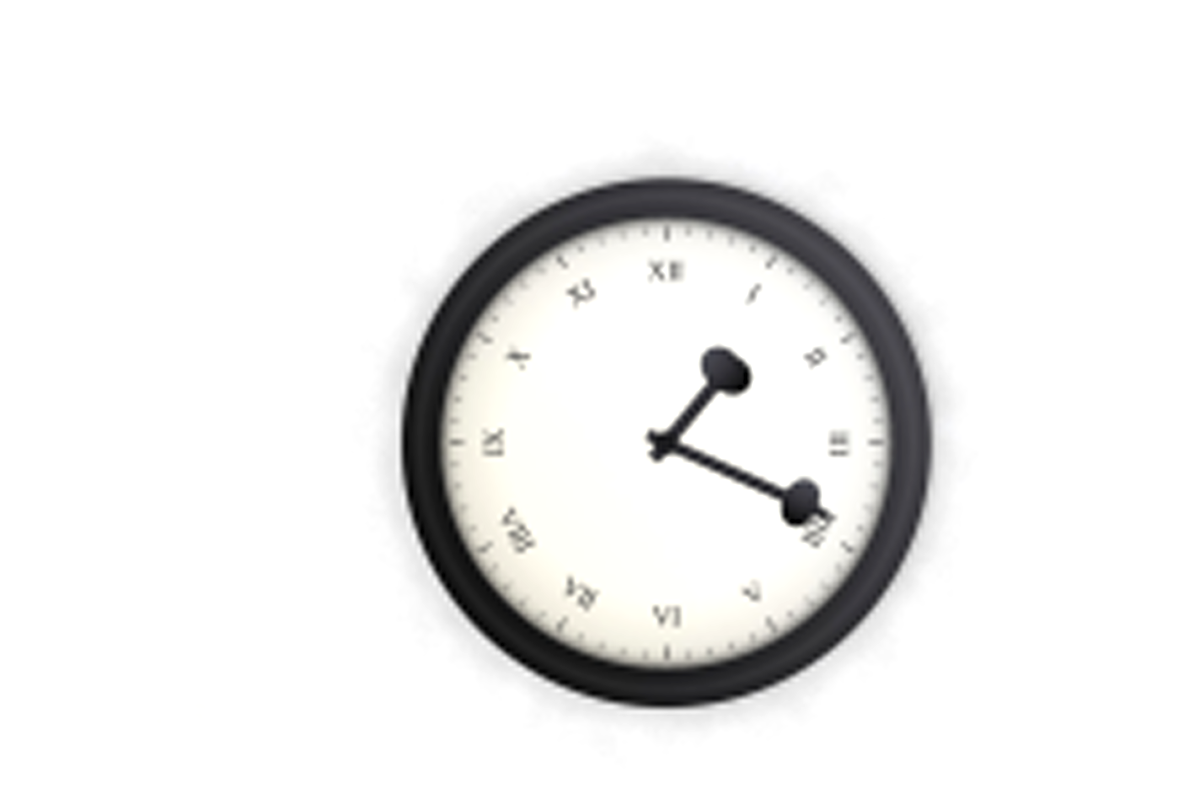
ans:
**1:19**
